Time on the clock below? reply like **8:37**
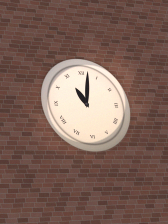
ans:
**11:02**
